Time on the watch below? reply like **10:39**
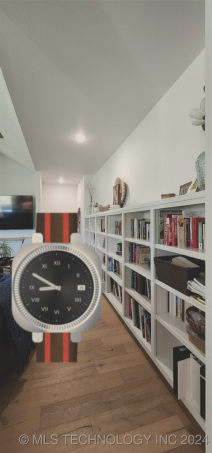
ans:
**8:50**
